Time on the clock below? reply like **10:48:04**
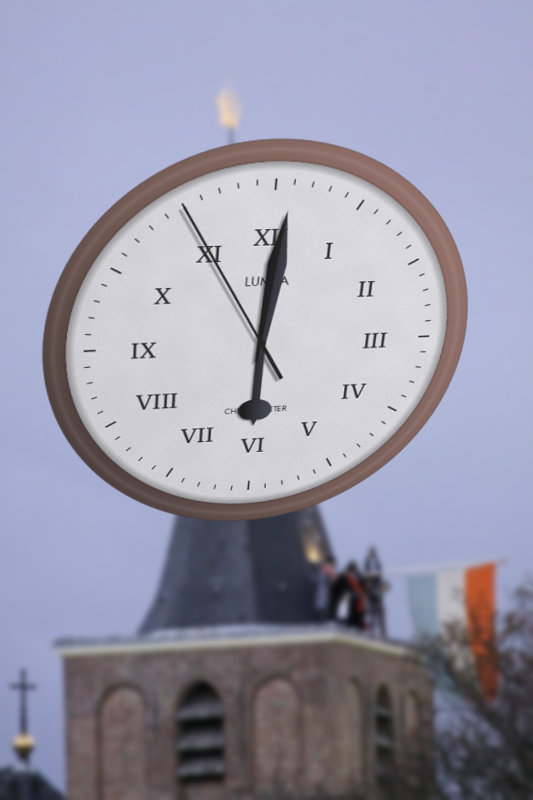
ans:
**6:00:55**
